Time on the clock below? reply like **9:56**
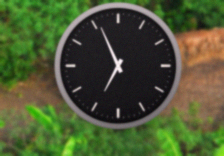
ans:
**6:56**
